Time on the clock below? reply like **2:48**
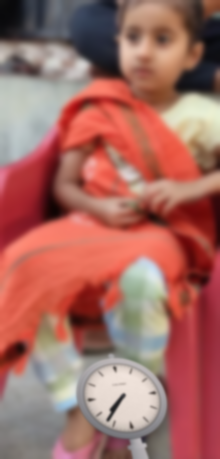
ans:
**7:37**
